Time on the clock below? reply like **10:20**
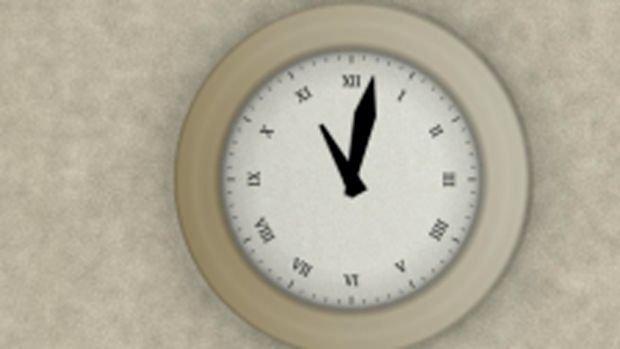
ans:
**11:02**
